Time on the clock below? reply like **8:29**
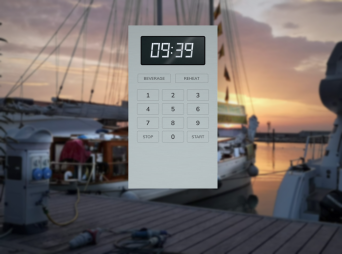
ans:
**9:39**
